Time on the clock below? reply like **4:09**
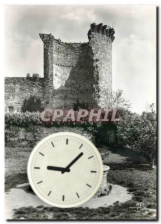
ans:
**9:07**
